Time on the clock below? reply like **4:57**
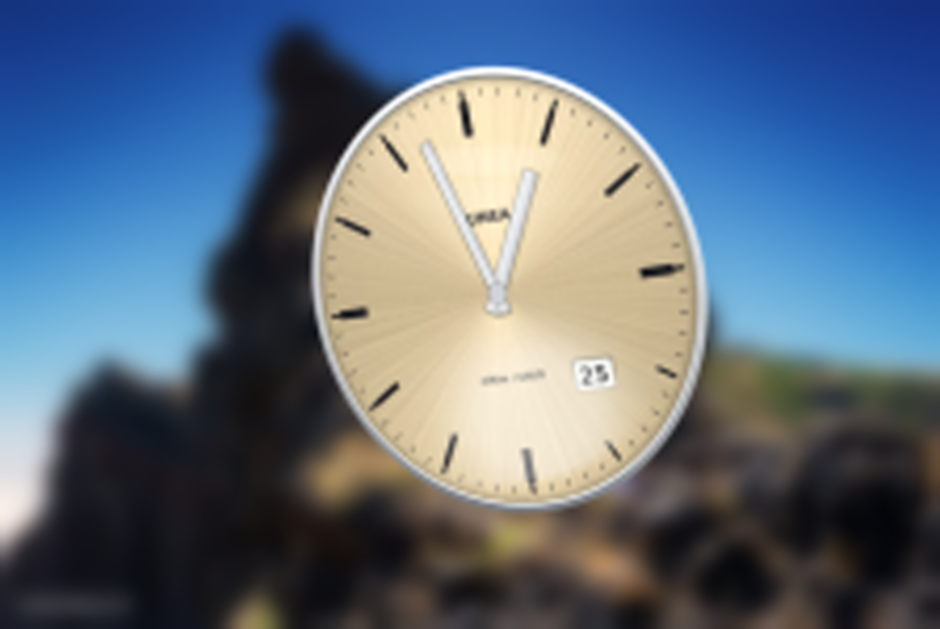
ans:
**12:57**
